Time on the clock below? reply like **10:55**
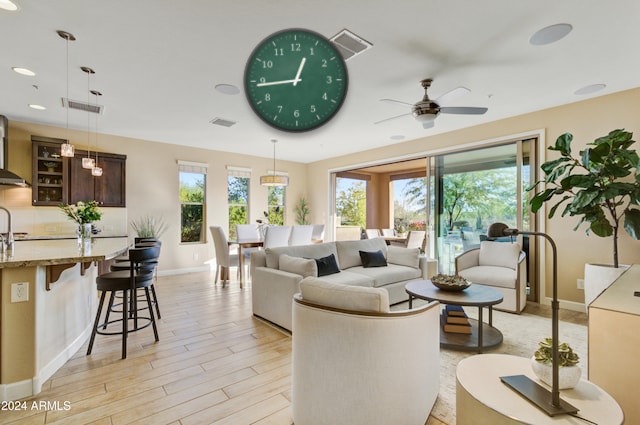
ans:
**12:44**
